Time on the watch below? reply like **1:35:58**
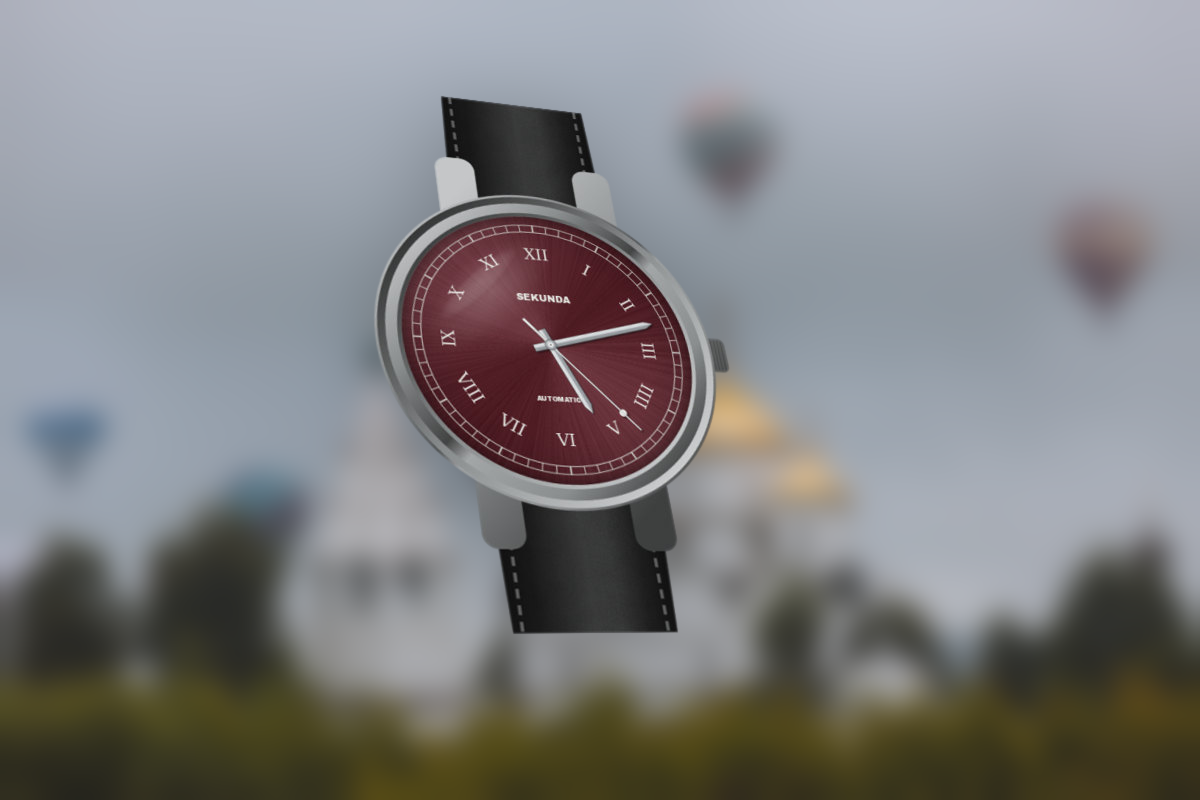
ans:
**5:12:23**
